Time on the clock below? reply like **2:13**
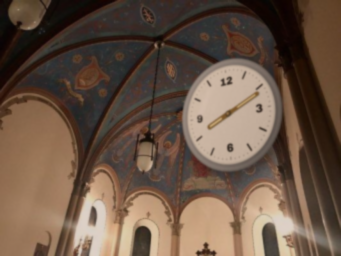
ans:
**8:11**
